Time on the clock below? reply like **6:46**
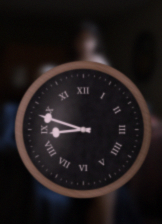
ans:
**8:48**
